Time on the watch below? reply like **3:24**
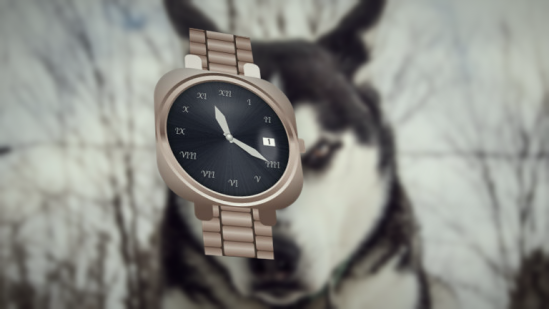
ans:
**11:20**
